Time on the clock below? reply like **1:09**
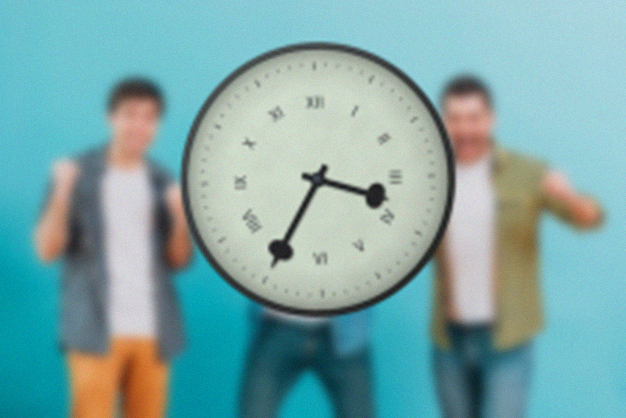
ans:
**3:35**
